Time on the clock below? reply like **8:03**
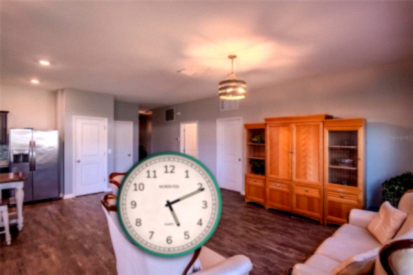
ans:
**5:11**
